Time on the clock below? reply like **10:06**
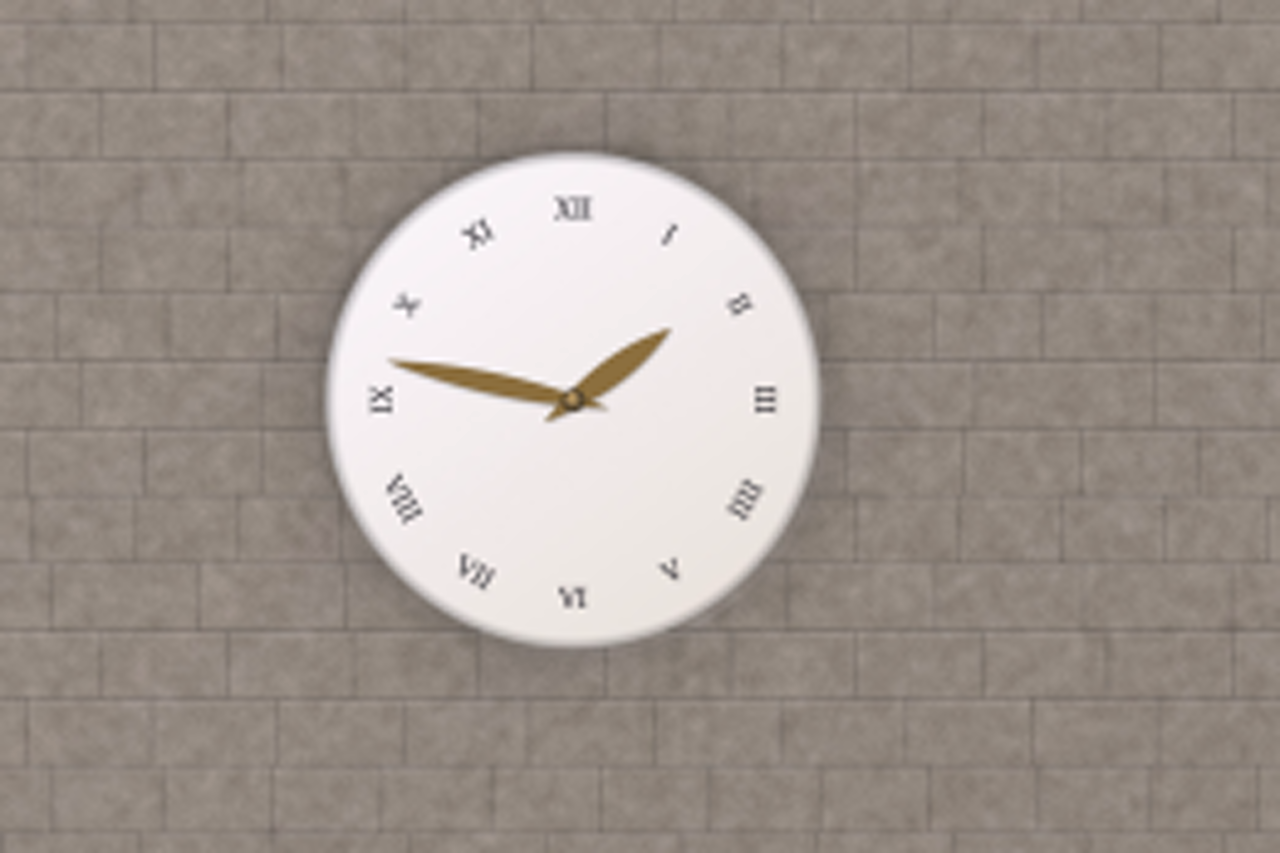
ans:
**1:47**
